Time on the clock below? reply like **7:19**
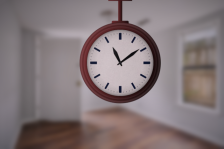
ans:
**11:09**
